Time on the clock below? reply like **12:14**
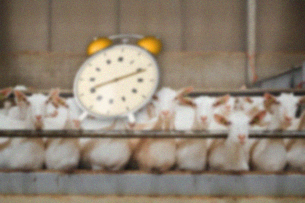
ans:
**8:11**
